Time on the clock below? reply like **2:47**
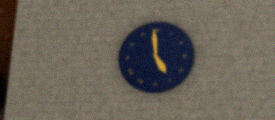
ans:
**4:59**
